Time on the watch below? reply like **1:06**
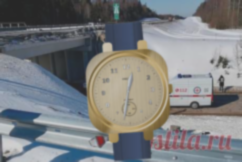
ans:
**12:32**
